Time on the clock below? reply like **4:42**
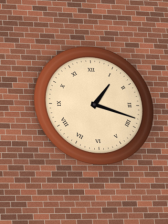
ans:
**1:18**
